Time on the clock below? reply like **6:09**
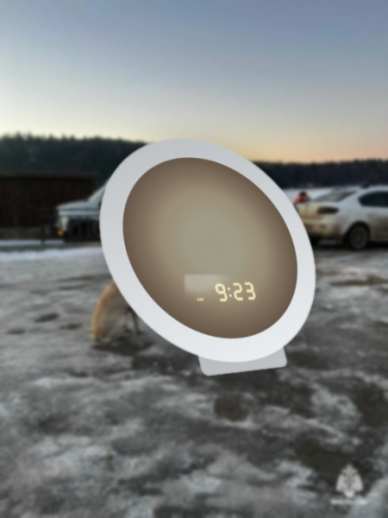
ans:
**9:23**
